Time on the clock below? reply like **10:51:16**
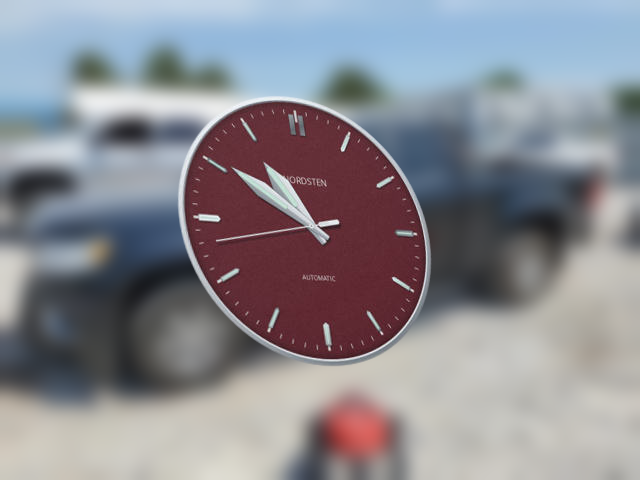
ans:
**10:50:43**
